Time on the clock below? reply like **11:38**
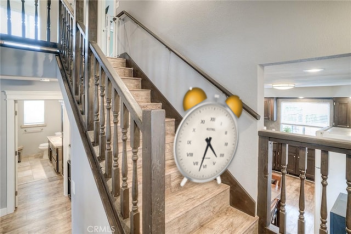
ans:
**4:32**
